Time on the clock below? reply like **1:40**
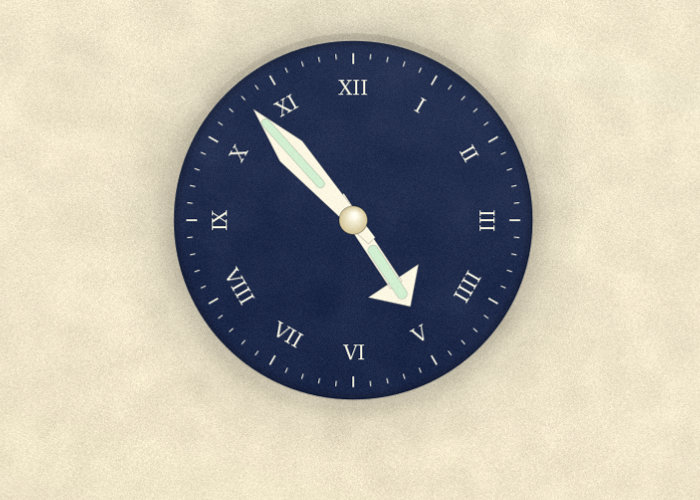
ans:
**4:53**
